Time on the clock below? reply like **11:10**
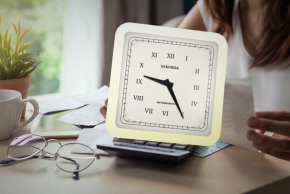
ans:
**9:25**
